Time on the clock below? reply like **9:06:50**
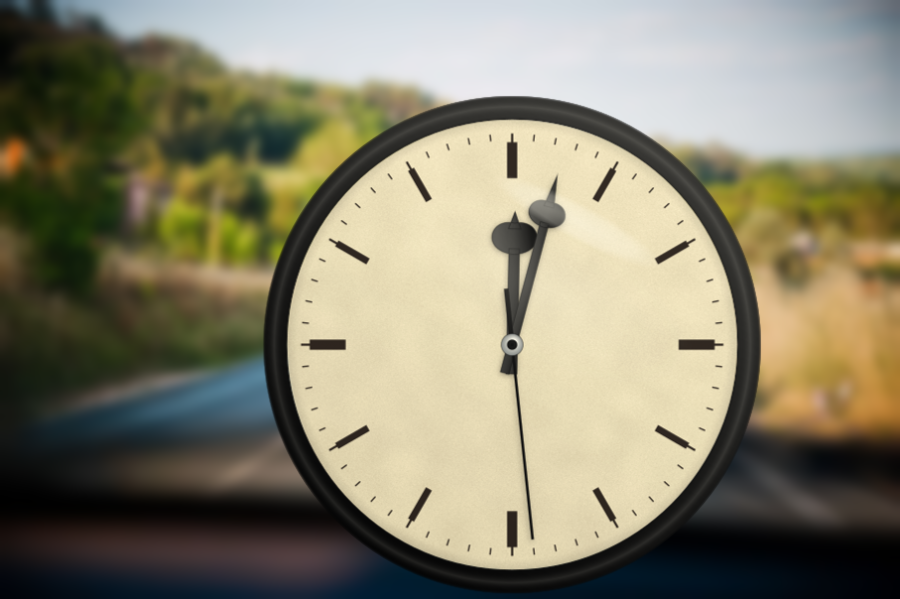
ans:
**12:02:29**
